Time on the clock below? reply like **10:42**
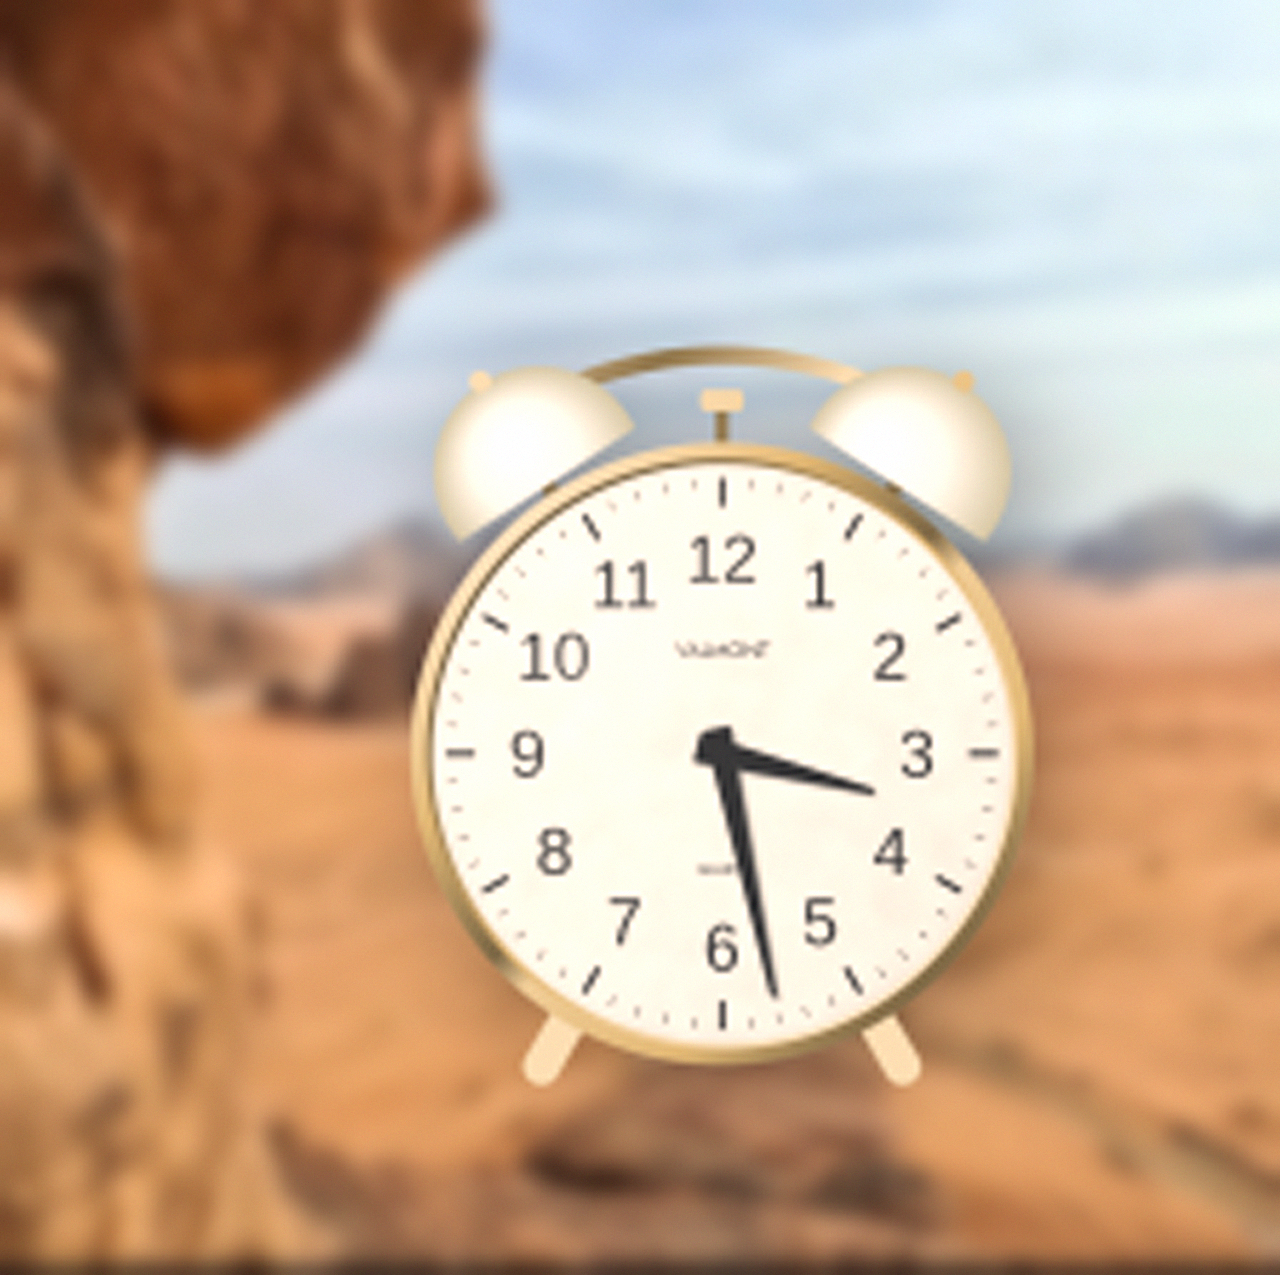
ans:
**3:28**
